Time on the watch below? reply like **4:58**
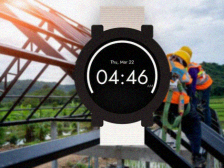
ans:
**4:46**
